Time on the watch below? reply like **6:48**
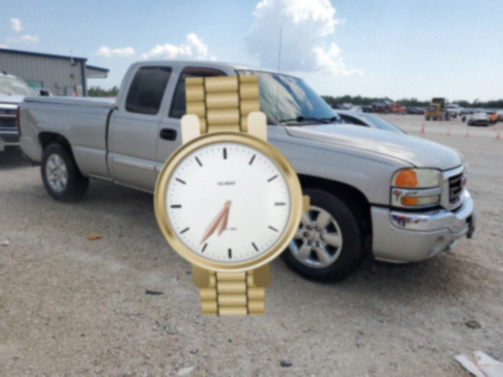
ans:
**6:36**
